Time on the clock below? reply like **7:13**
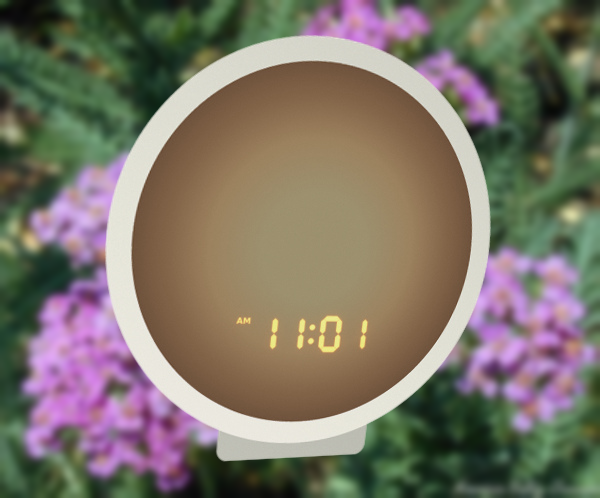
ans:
**11:01**
